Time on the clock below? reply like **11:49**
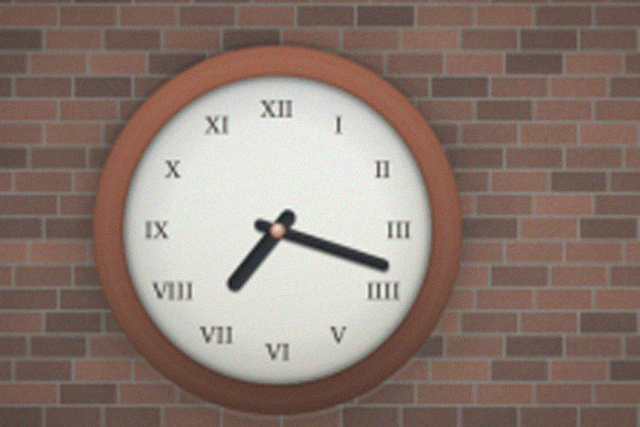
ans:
**7:18**
